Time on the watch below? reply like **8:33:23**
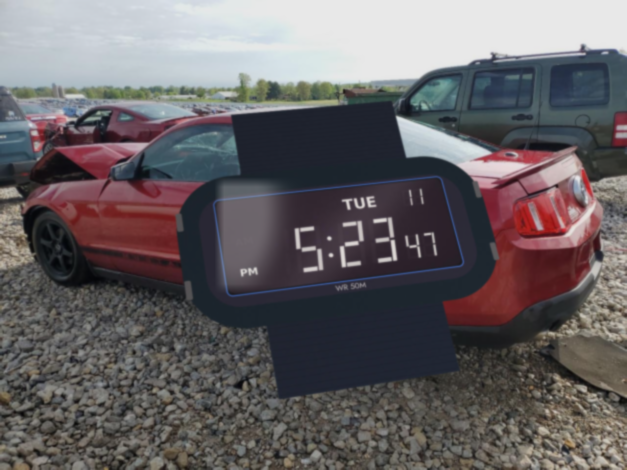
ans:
**5:23:47**
